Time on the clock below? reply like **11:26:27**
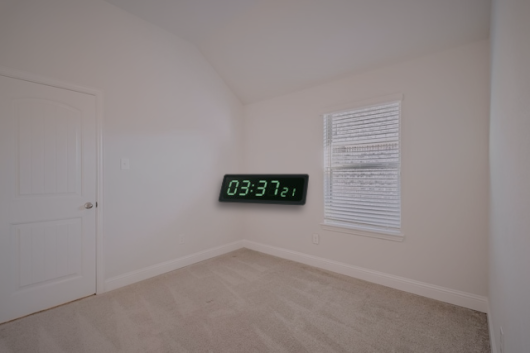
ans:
**3:37:21**
